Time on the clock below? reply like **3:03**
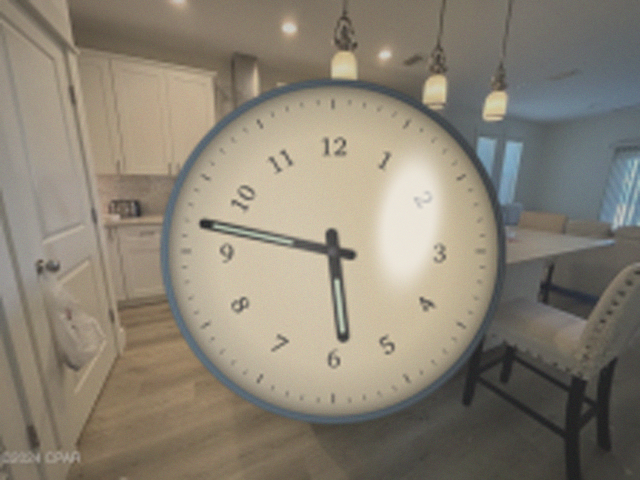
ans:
**5:47**
